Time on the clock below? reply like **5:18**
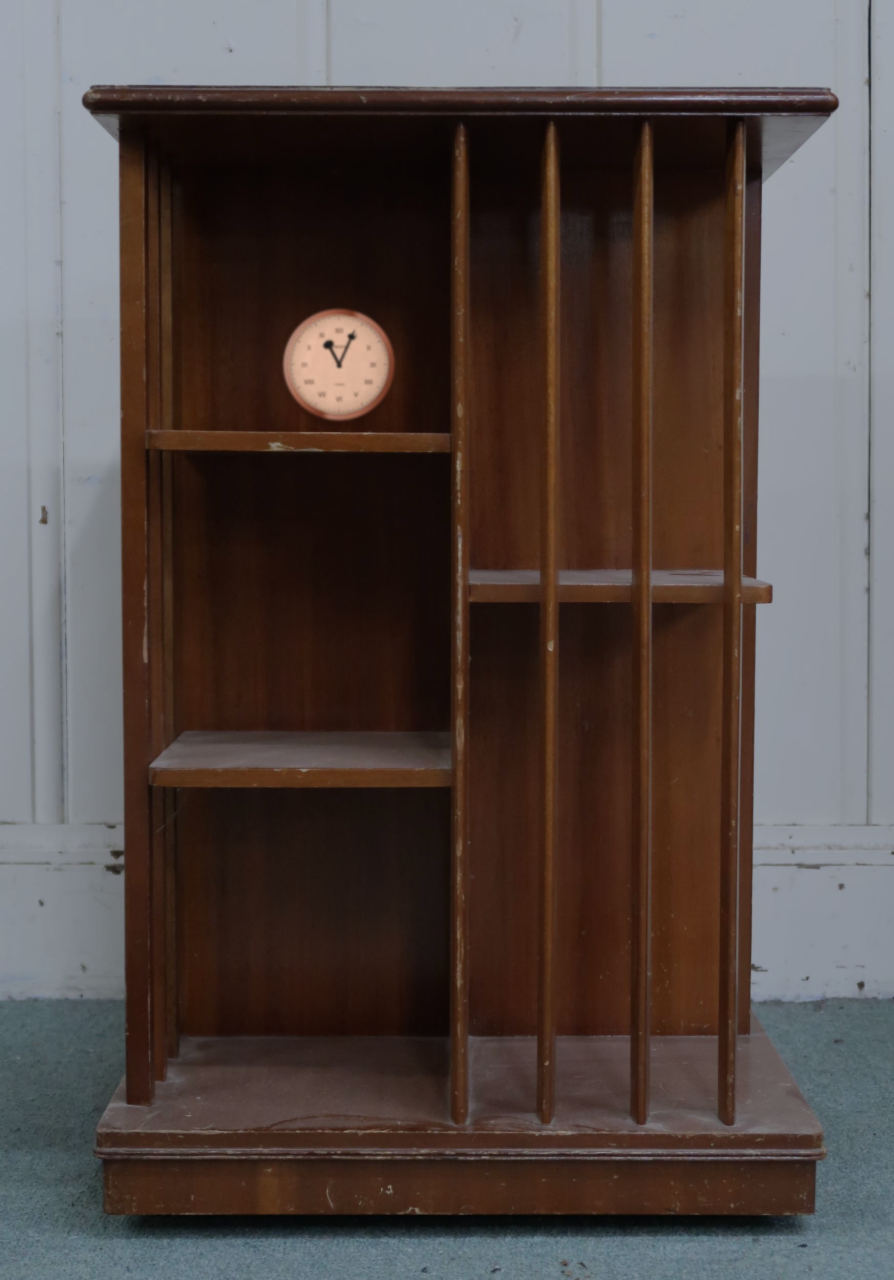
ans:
**11:04**
